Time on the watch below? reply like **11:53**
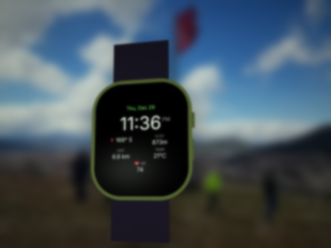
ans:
**11:36**
